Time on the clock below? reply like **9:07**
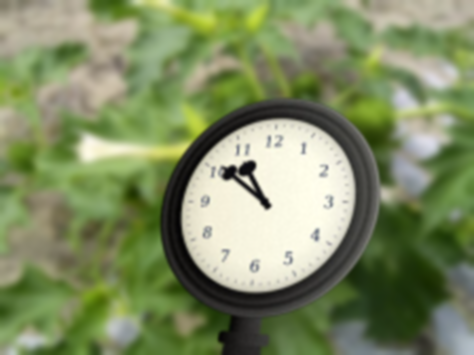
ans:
**10:51**
